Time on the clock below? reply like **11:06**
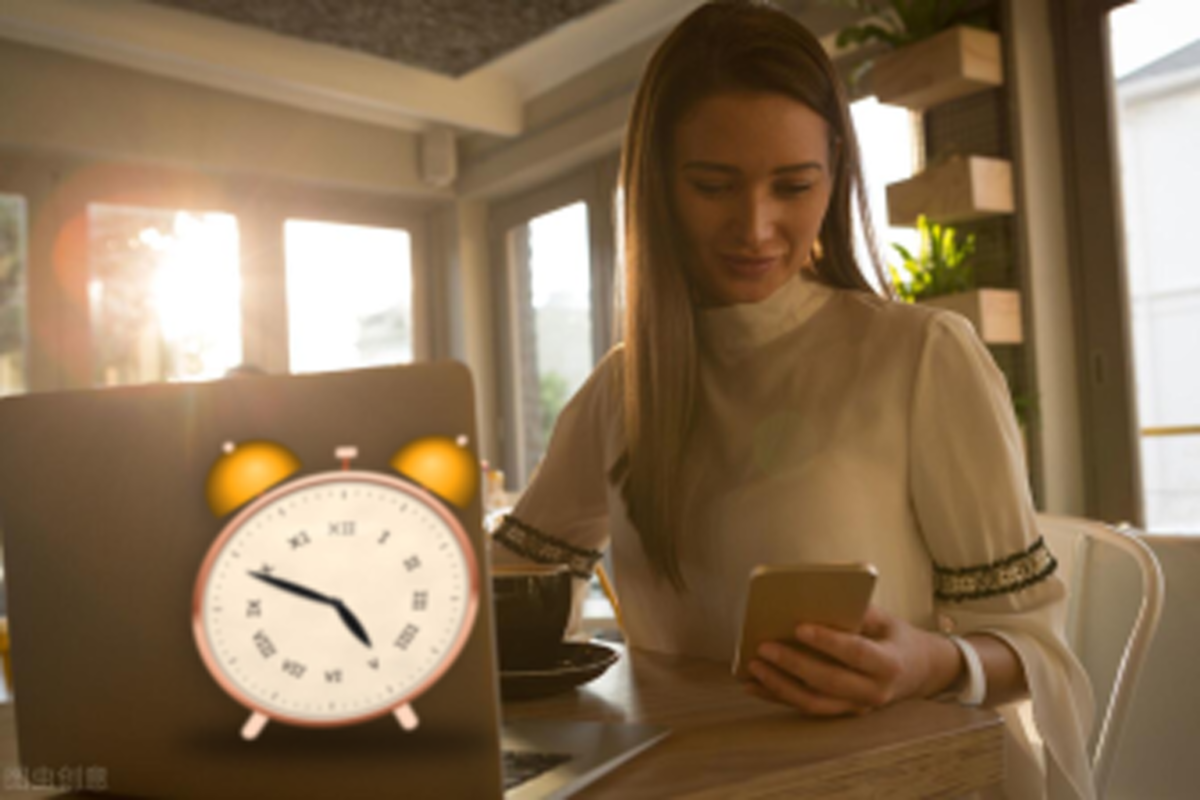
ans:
**4:49**
